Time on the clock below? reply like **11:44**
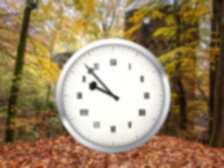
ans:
**9:53**
